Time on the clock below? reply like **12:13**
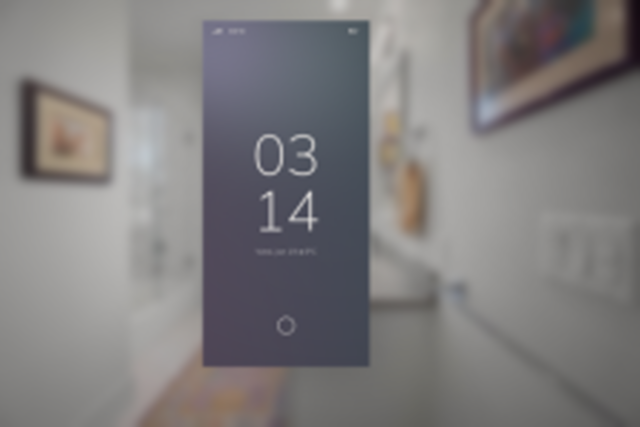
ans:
**3:14**
